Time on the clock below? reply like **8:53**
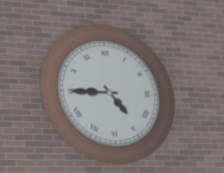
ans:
**4:45**
